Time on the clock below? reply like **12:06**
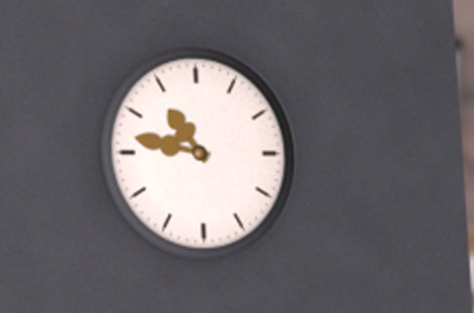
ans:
**10:47**
